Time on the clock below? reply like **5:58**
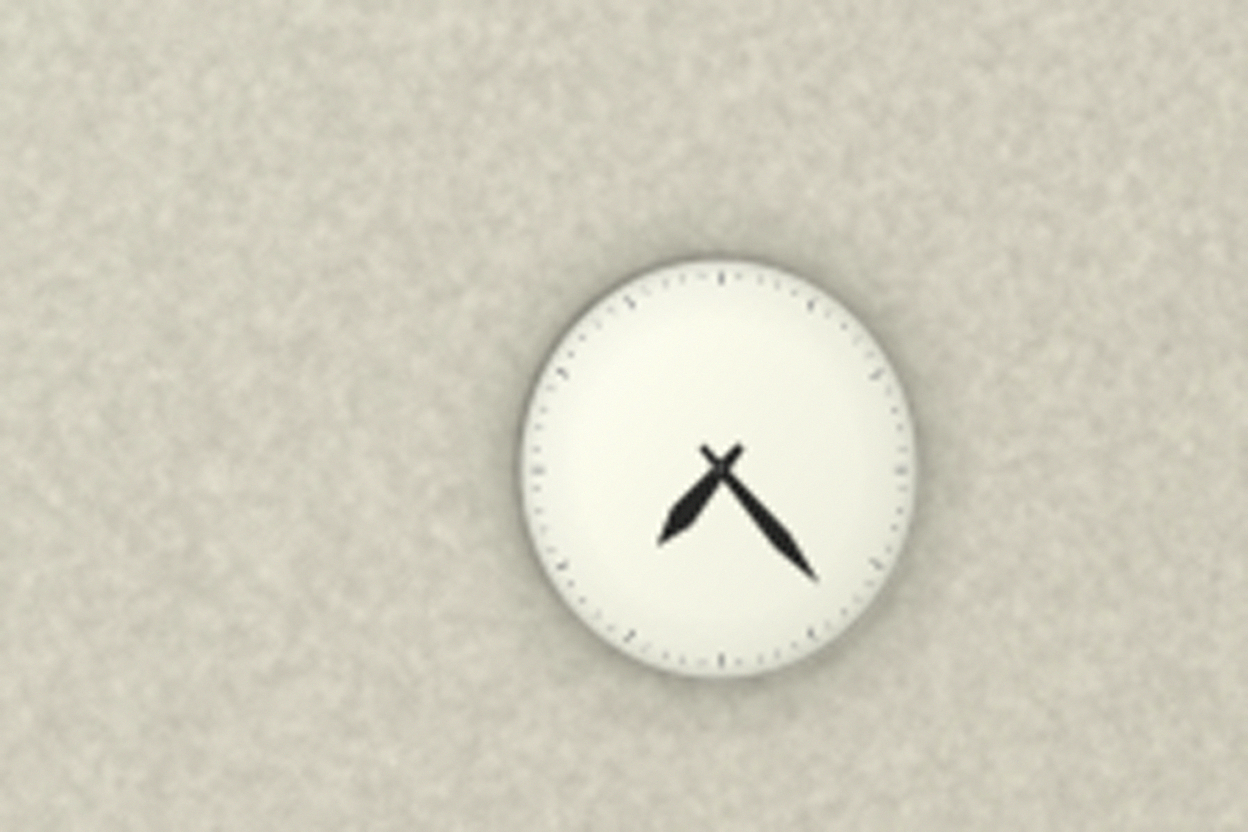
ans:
**7:23**
